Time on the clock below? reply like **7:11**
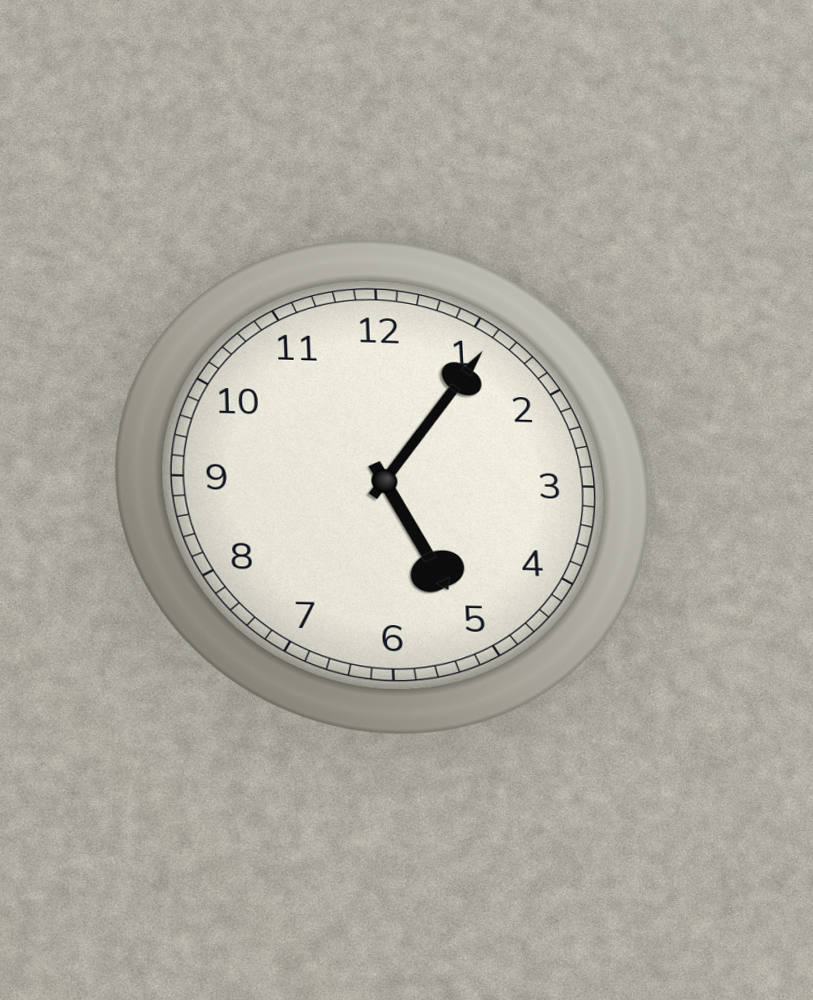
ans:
**5:06**
